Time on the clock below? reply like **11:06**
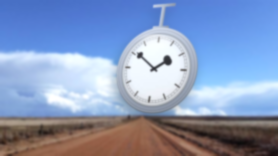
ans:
**1:51**
